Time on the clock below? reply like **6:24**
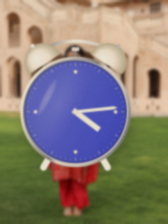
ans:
**4:14**
